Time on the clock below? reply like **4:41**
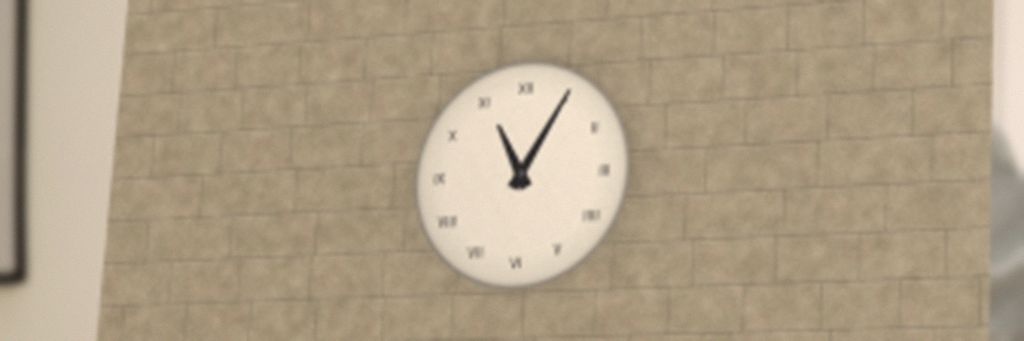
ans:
**11:05**
